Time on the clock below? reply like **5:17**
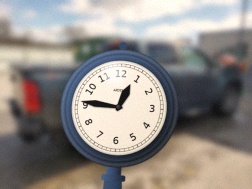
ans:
**12:46**
